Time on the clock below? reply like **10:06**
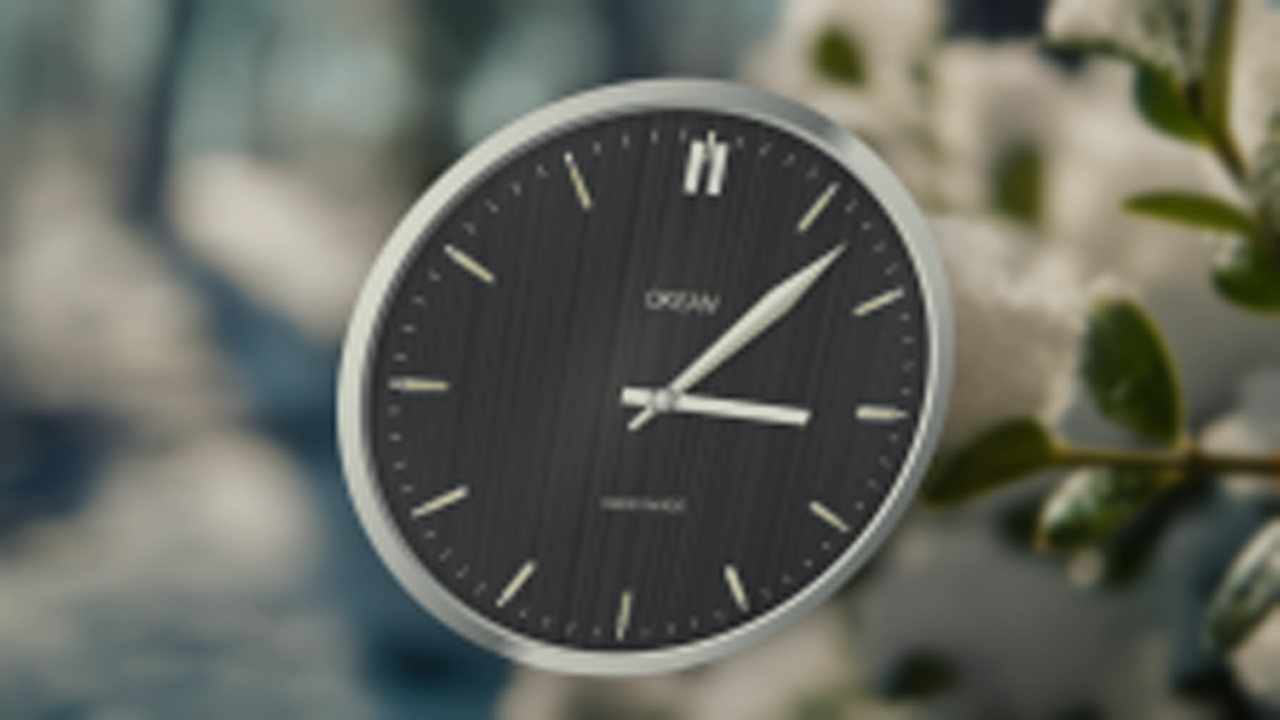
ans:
**3:07**
